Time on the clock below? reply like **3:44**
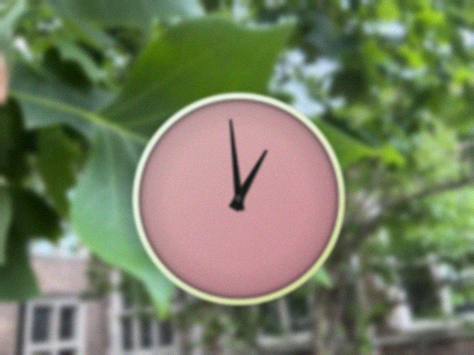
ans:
**12:59**
